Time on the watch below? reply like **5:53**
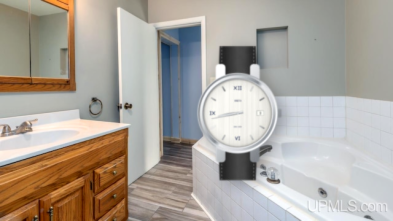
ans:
**8:43**
